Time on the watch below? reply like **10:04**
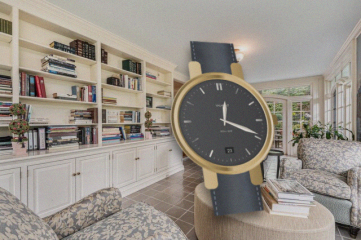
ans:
**12:19**
